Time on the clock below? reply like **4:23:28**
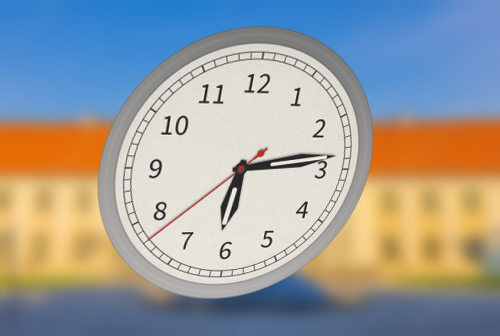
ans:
**6:13:38**
